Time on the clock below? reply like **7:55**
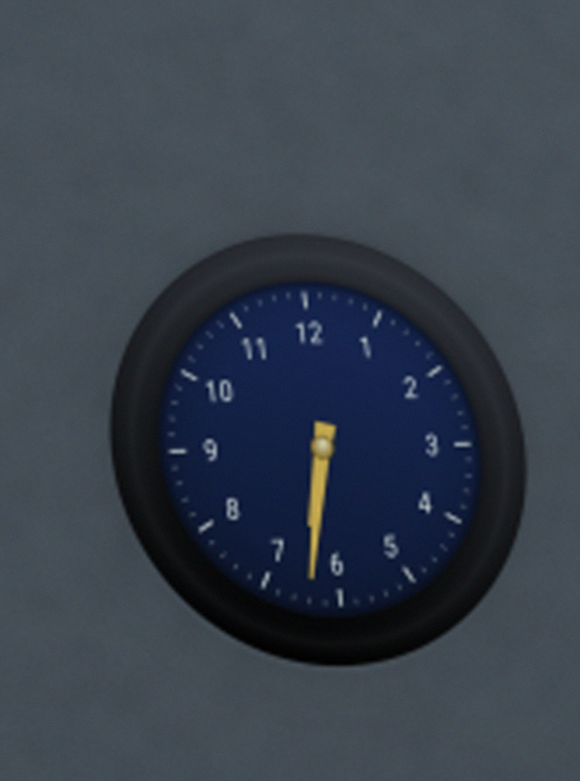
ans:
**6:32**
